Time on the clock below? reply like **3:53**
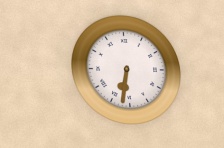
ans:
**6:32**
